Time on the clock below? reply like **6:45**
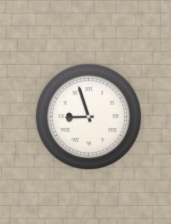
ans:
**8:57**
